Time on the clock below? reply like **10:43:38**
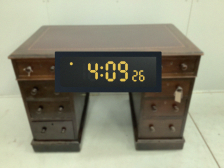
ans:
**4:09:26**
